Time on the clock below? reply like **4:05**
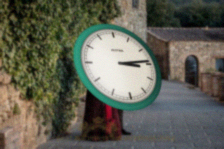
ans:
**3:14**
